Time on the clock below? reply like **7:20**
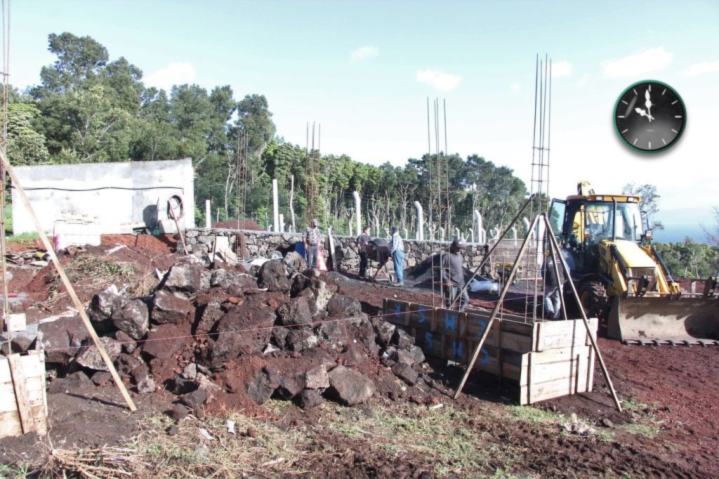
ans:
**9:59**
